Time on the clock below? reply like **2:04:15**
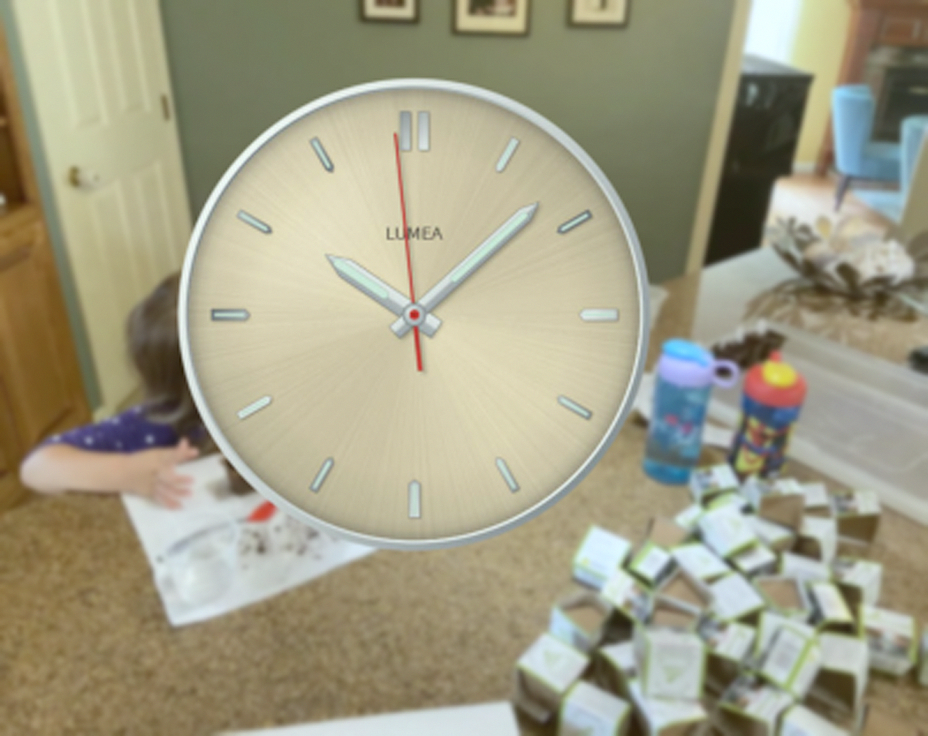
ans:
**10:07:59**
